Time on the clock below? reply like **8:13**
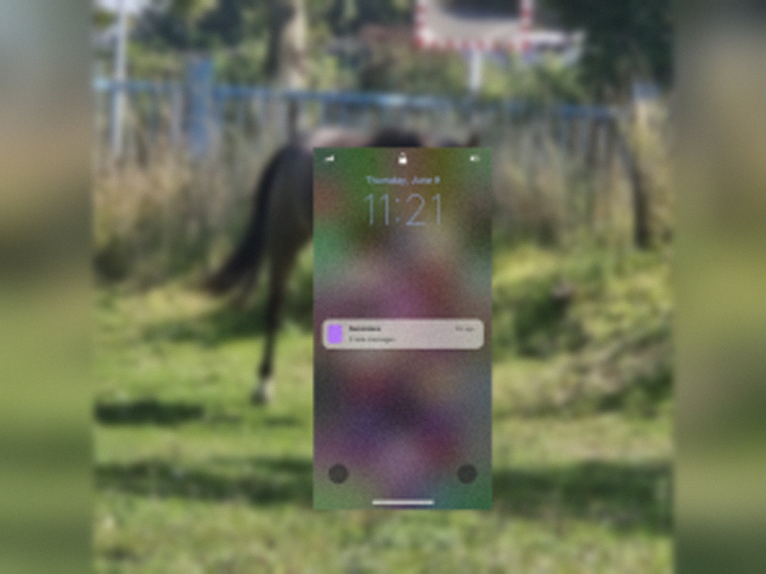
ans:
**11:21**
